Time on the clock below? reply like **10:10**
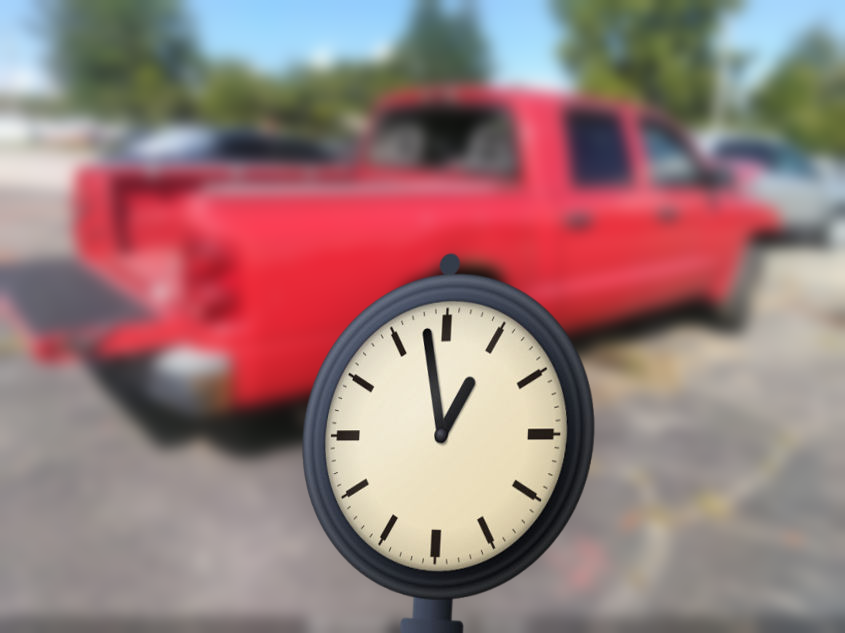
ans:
**12:58**
